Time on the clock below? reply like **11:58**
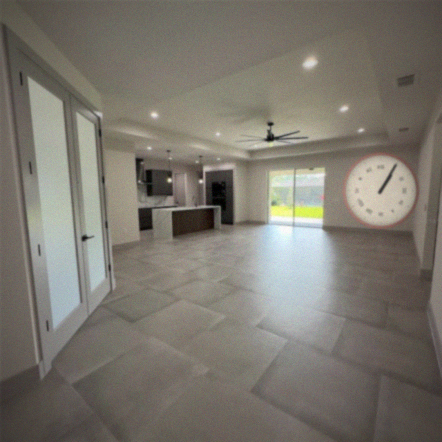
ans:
**1:05**
